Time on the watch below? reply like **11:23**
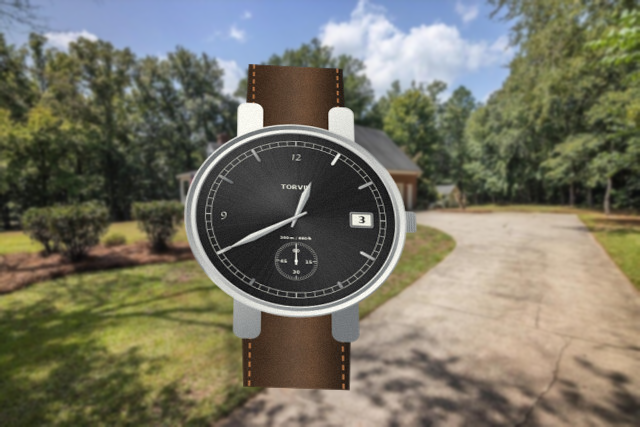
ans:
**12:40**
